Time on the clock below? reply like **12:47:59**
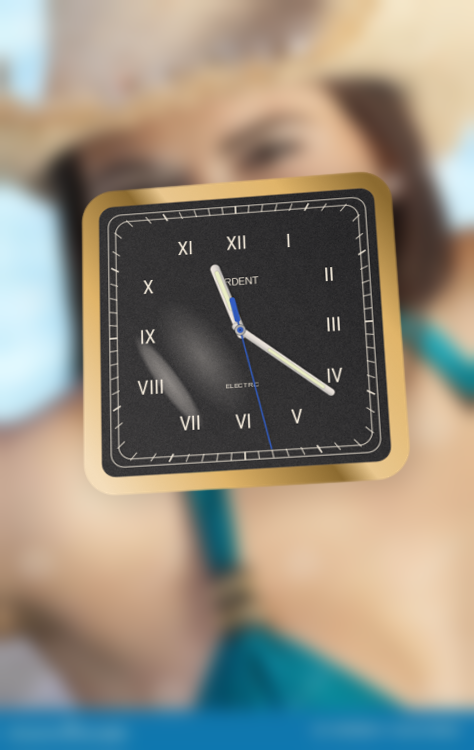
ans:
**11:21:28**
